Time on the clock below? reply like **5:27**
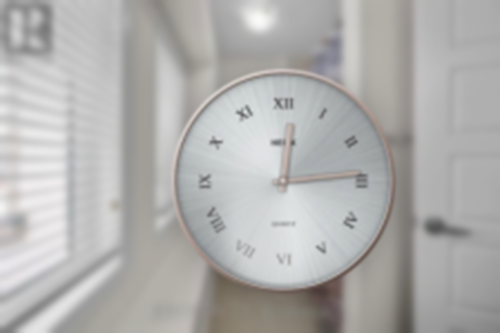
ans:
**12:14**
